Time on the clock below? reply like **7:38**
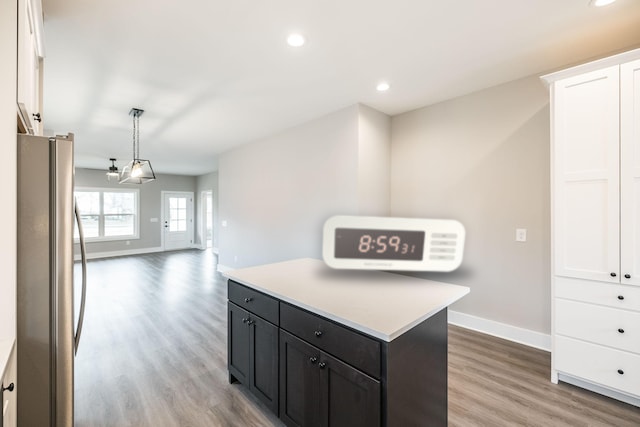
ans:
**8:59**
